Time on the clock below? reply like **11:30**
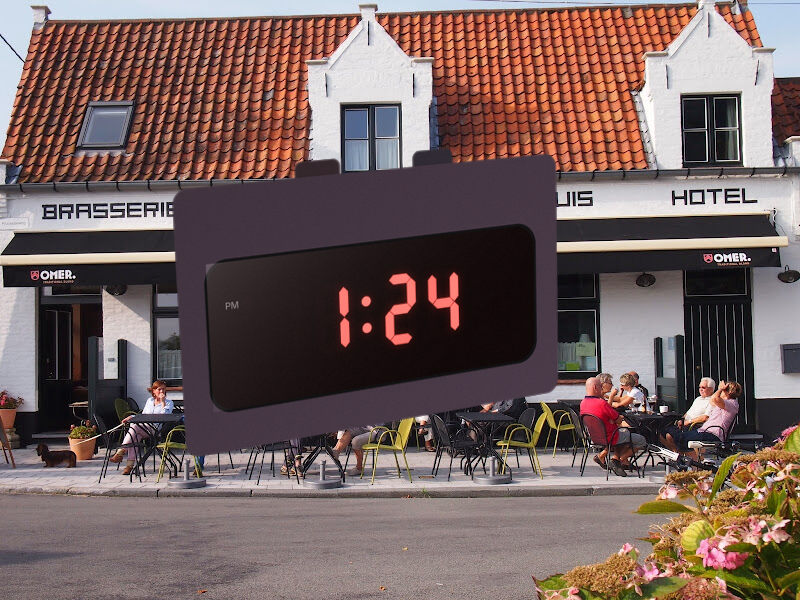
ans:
**1:24**
